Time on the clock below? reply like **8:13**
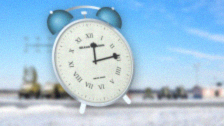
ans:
**12:14**
